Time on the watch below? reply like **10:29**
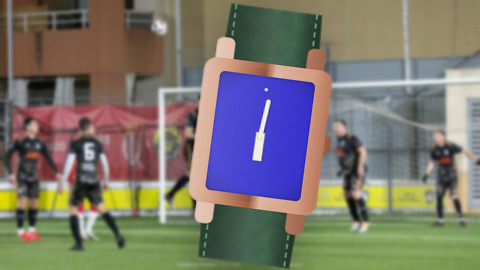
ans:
**6:01**
